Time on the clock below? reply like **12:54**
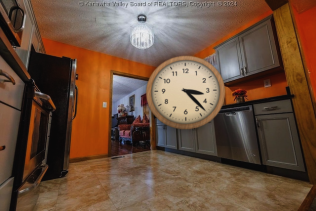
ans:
**3:23**
